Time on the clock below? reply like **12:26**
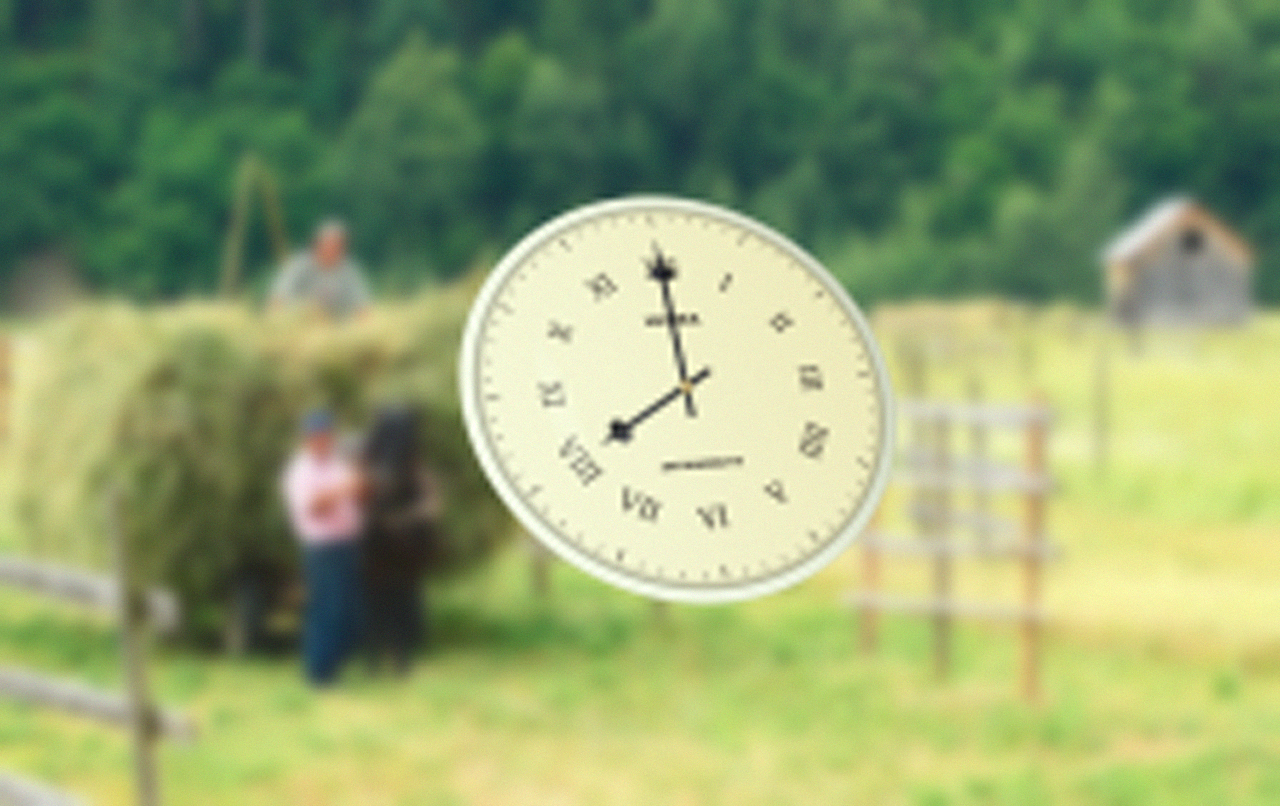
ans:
**8:00**
